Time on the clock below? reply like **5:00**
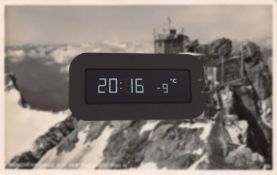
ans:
**20:16**
